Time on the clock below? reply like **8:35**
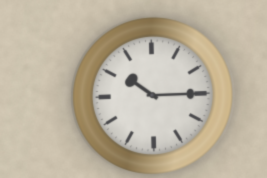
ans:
**10:15**
